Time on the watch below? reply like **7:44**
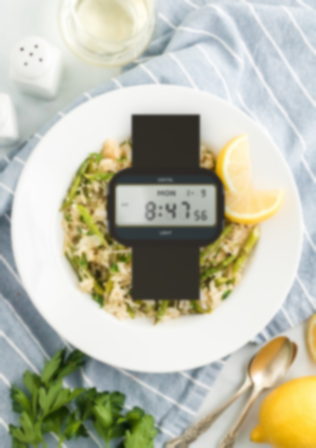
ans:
**8:47**
